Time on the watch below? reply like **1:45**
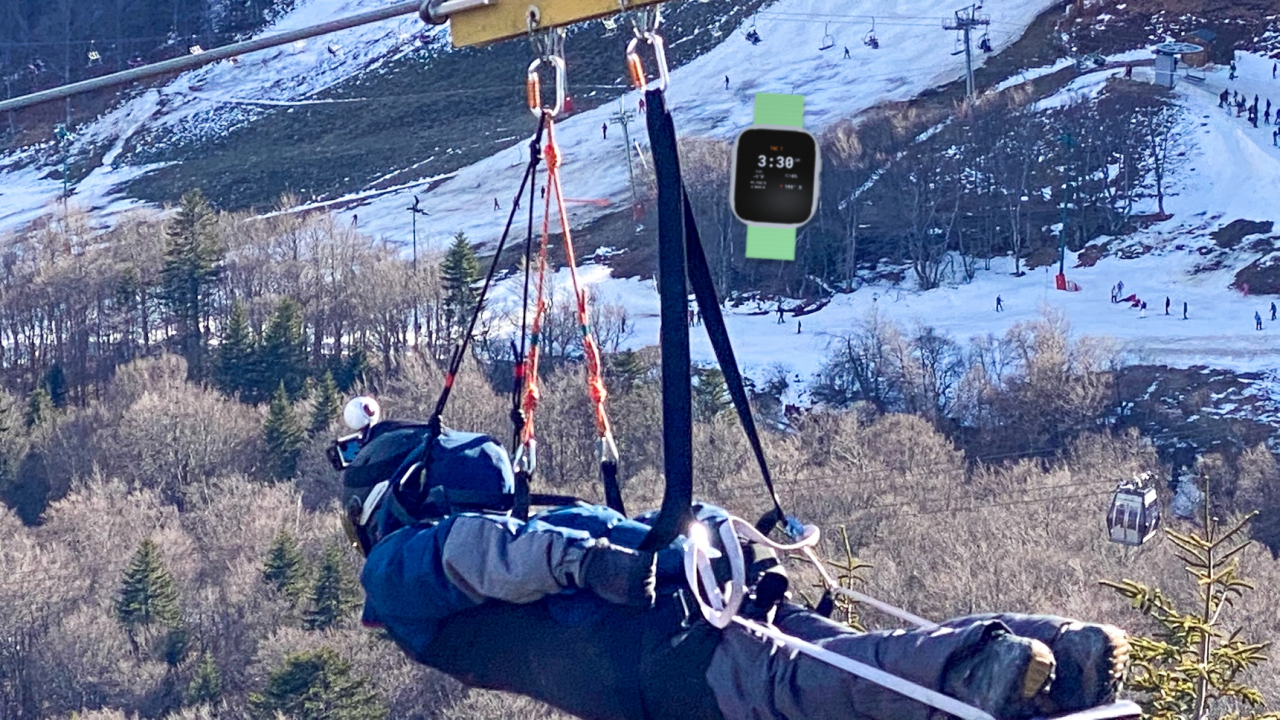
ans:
**3:30**
